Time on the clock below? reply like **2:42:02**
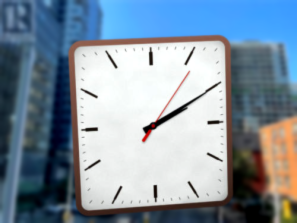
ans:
**2:10:06**
